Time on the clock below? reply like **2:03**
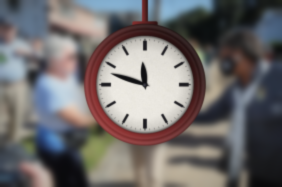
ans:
**11:48**
